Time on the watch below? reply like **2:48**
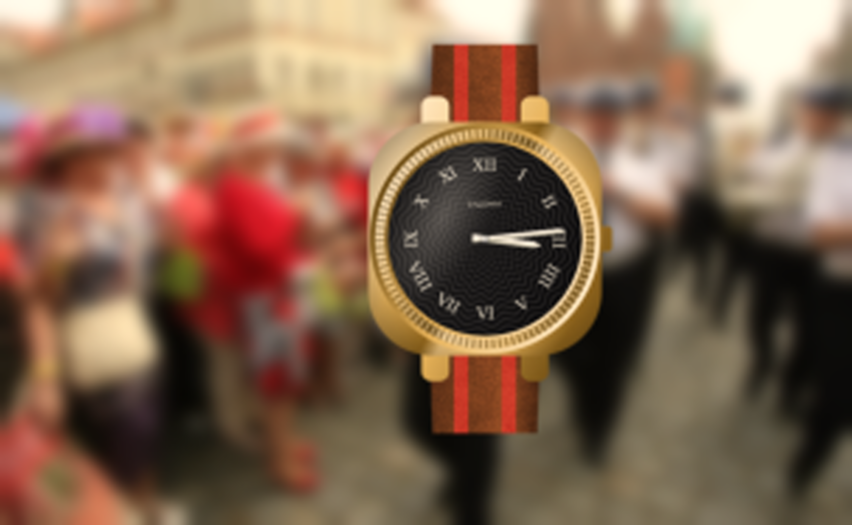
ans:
**3:14**
